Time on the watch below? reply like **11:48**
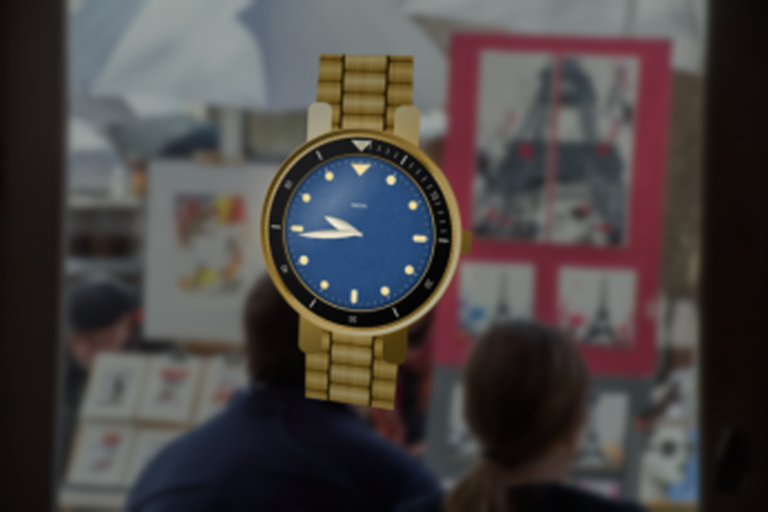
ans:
**9:44**
